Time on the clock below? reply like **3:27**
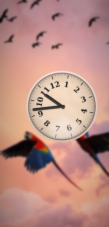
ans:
**10:47**
